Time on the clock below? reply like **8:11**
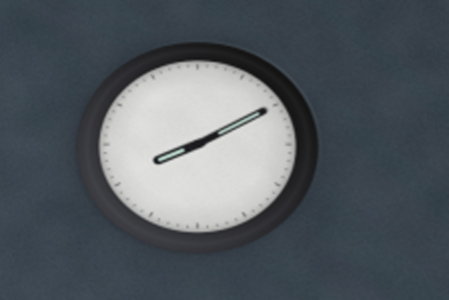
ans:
**8:10**
